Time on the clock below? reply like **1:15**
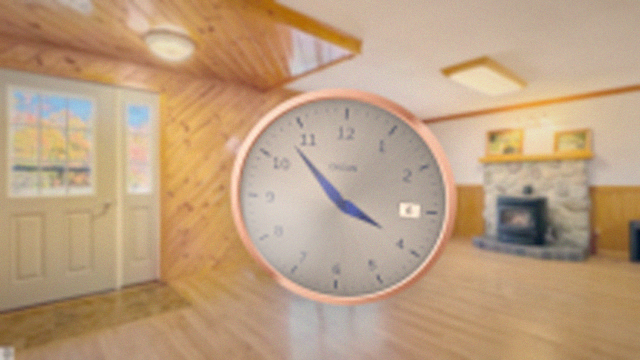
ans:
**3:53**
